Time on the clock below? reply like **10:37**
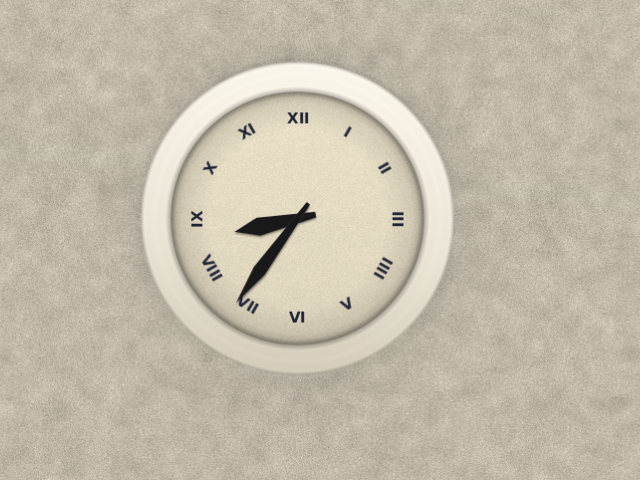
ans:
**8:36**
